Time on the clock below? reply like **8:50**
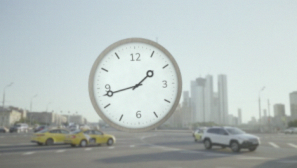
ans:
**1:43**
